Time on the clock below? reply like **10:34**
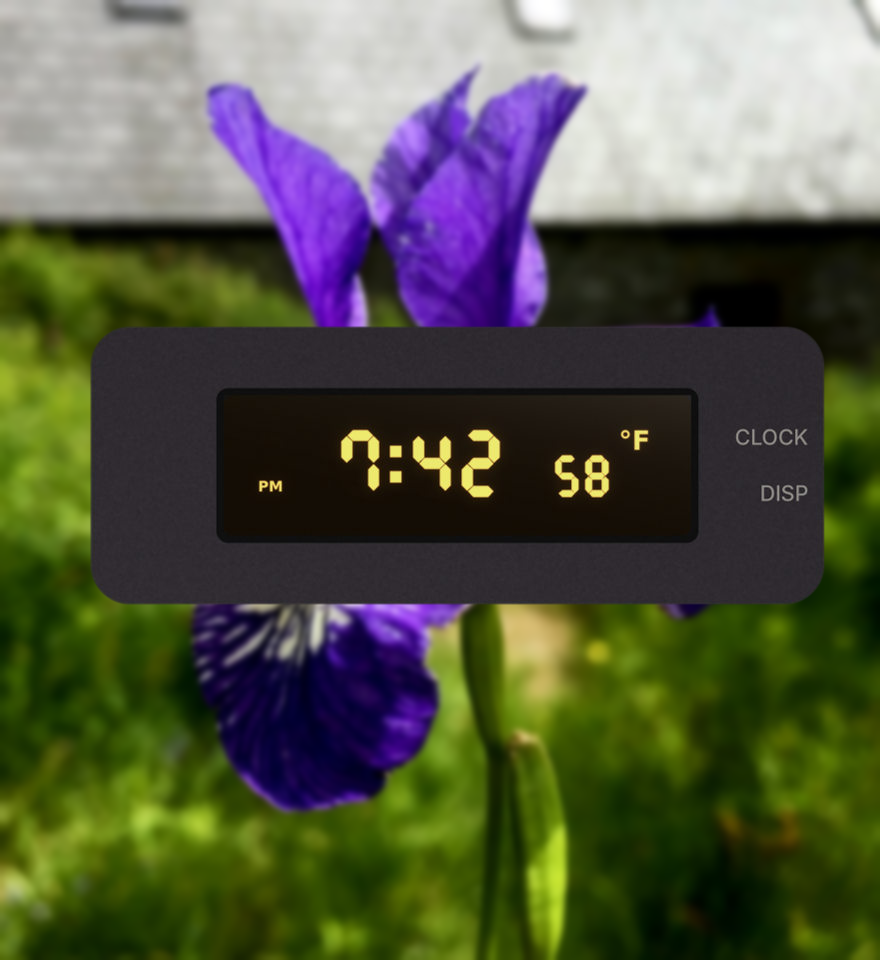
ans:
**7:42**
